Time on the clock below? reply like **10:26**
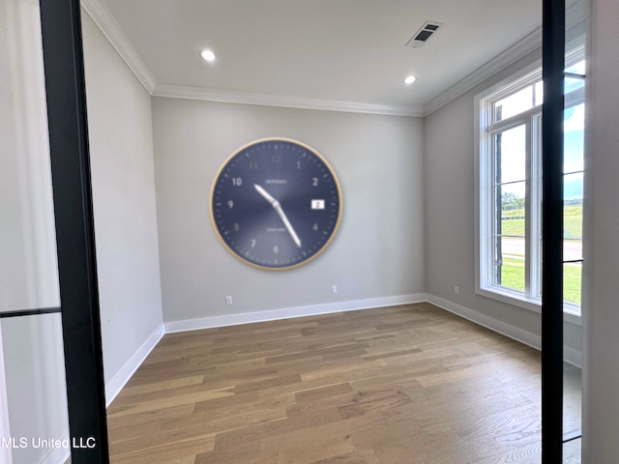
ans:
**10:25**
